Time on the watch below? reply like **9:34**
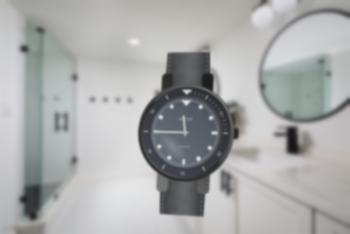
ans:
**11:45**
